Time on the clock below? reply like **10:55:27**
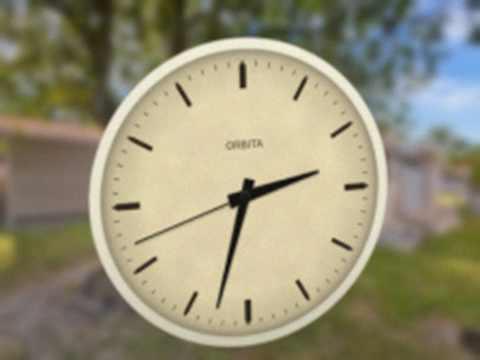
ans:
**2:32:42**
